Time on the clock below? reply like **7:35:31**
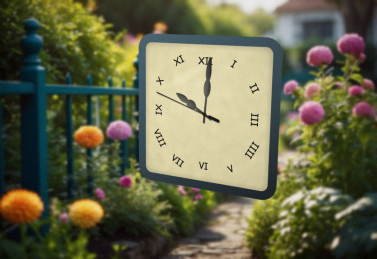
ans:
**10:00:48**
